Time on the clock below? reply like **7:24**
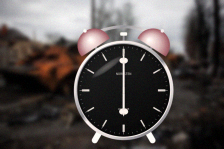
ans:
**6:00**
